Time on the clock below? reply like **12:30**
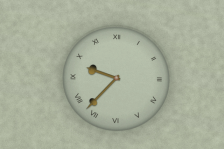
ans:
**9:37**
